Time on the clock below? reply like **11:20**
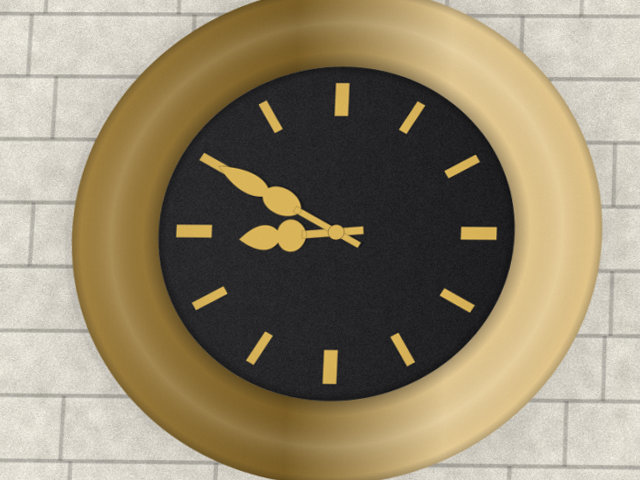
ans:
**8:50**
